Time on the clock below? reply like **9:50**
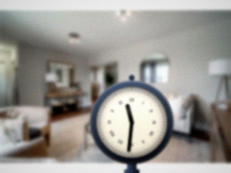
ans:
**11:31**
